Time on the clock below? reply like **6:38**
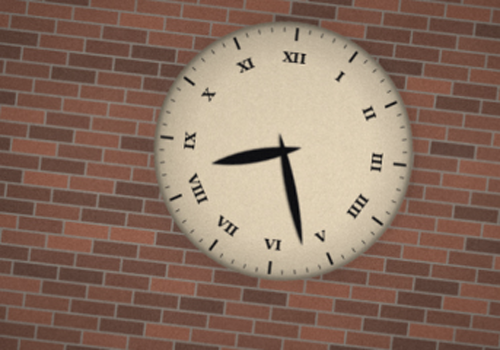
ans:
**8:27**
